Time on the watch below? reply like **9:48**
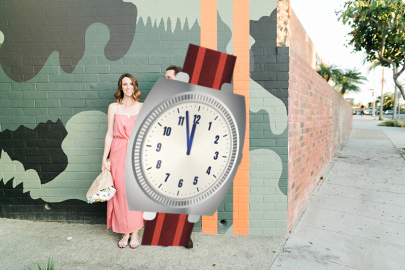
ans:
**11:57**
